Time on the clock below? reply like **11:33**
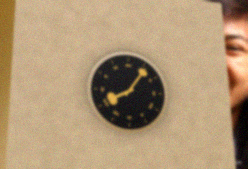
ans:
**8:06**
